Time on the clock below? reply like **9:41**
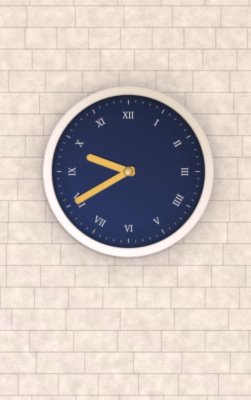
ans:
**9:40**
